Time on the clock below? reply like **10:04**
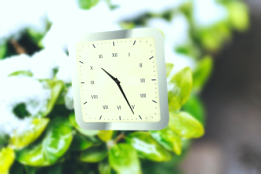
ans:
**10:26**
